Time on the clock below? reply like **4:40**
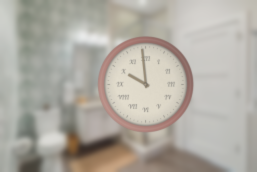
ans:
**9:59**
